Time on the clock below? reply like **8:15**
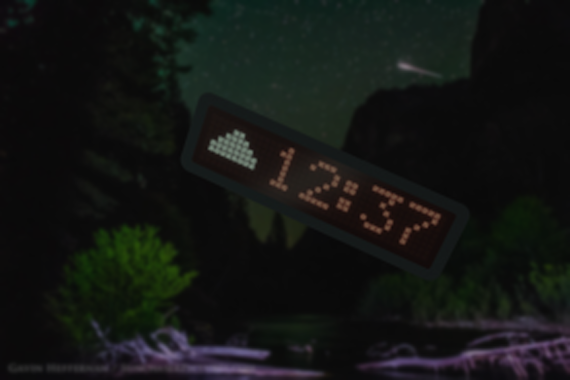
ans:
**12:37**
